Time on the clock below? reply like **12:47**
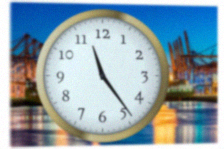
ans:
**11:24**
